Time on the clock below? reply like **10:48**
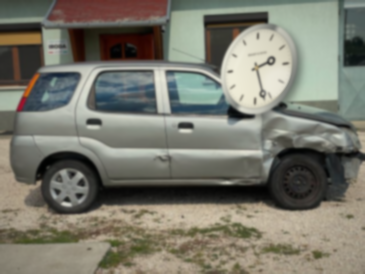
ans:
**2:27**
